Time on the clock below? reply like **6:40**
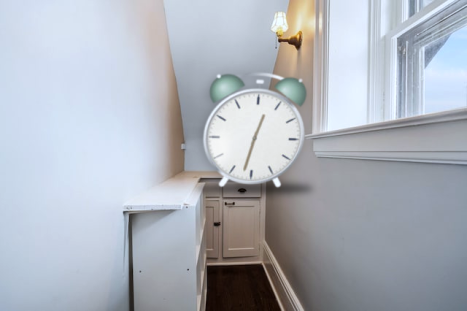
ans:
**12:32**
